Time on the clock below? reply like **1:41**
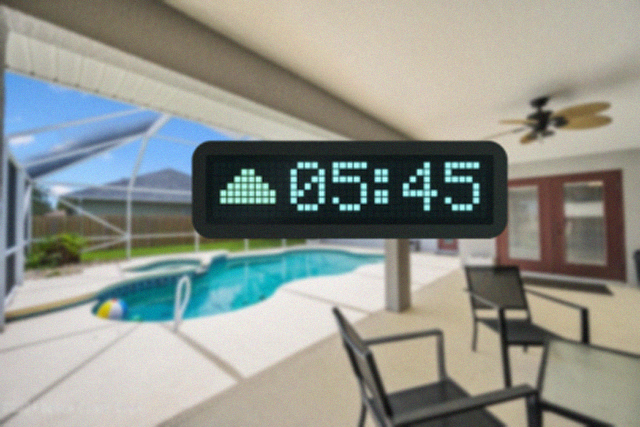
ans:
**5:45**
